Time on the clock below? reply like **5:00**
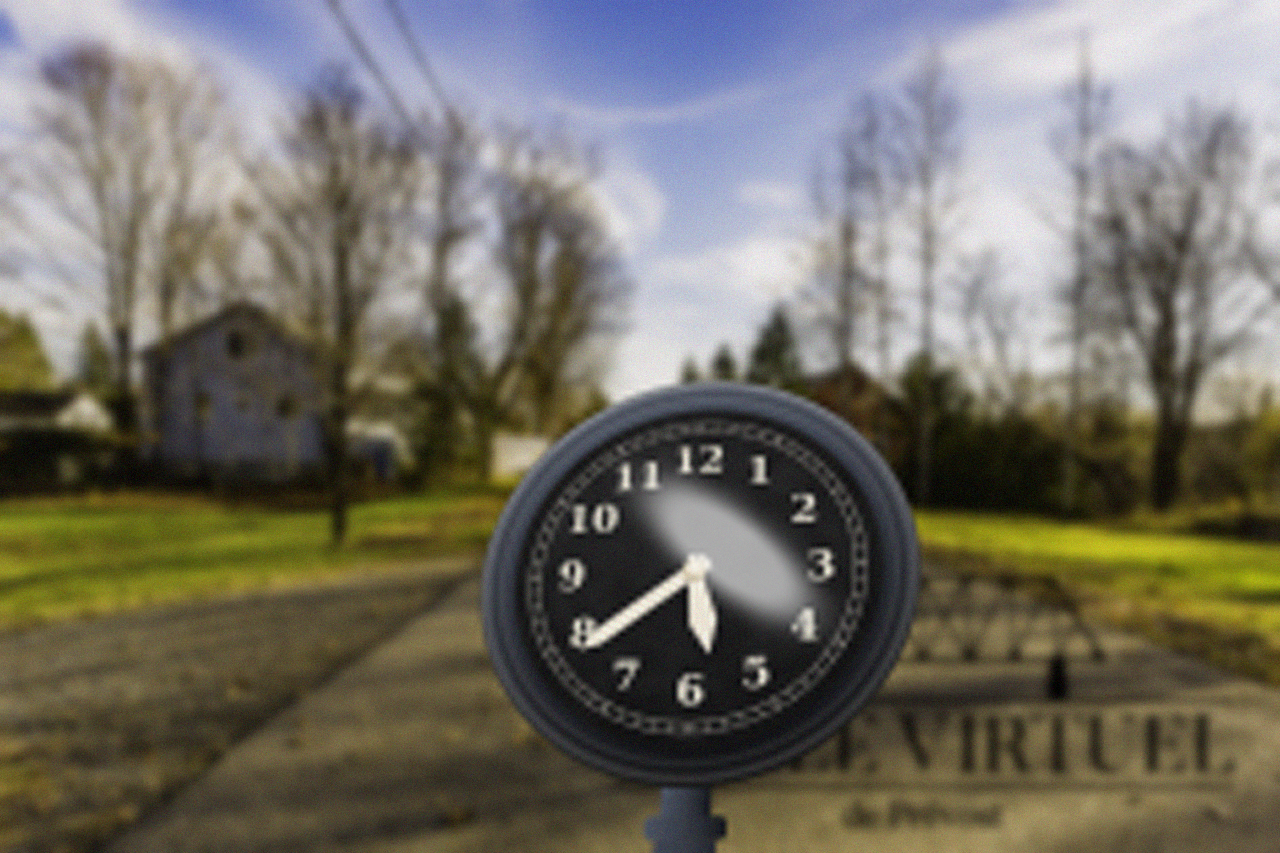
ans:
**5:39**
